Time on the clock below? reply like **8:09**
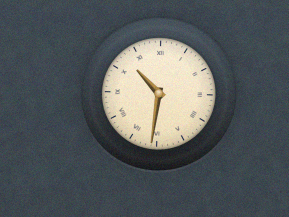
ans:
**10:31**
